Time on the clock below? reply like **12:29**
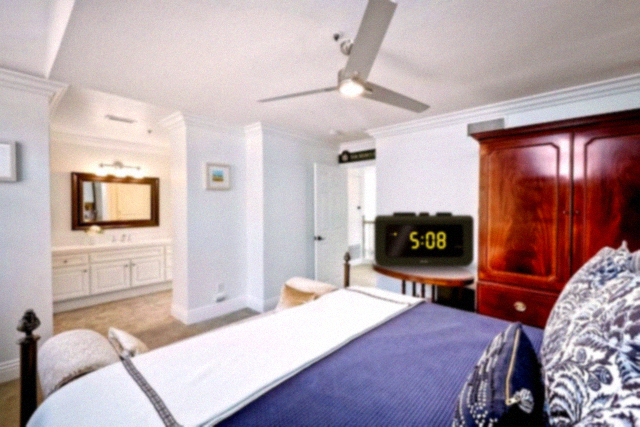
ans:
**5:08**
